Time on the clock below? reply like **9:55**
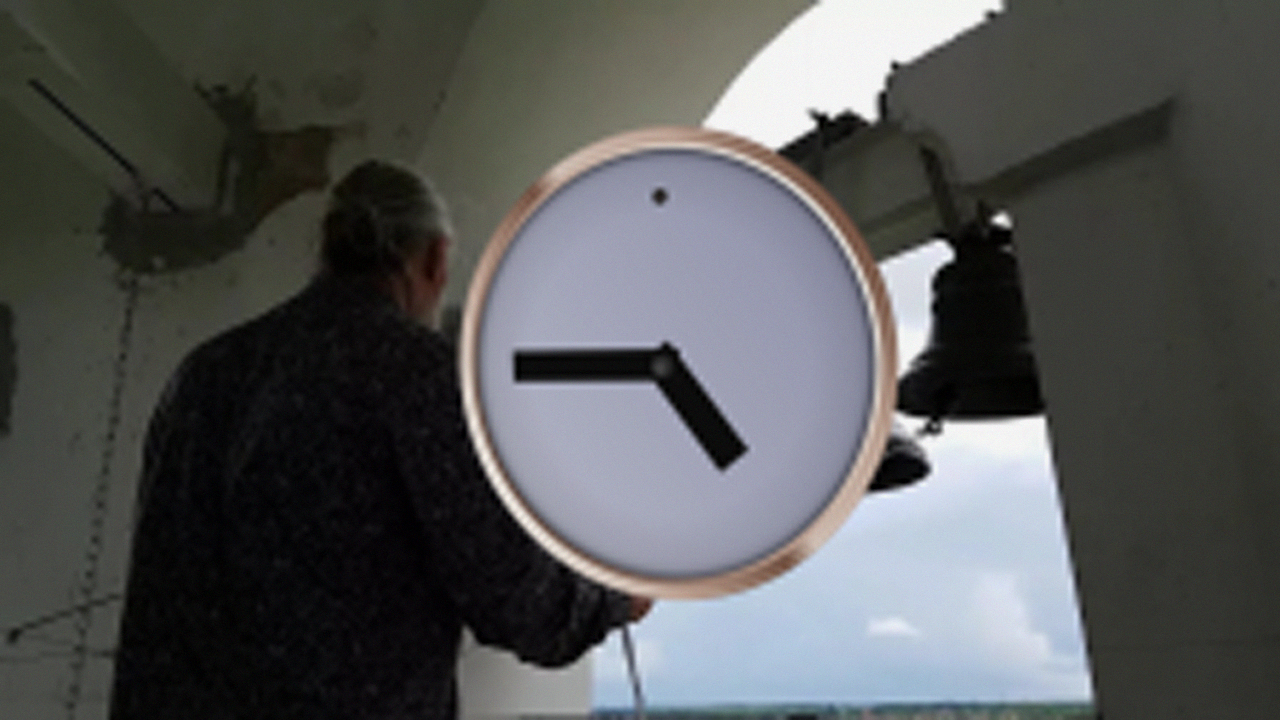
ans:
**4:45**
